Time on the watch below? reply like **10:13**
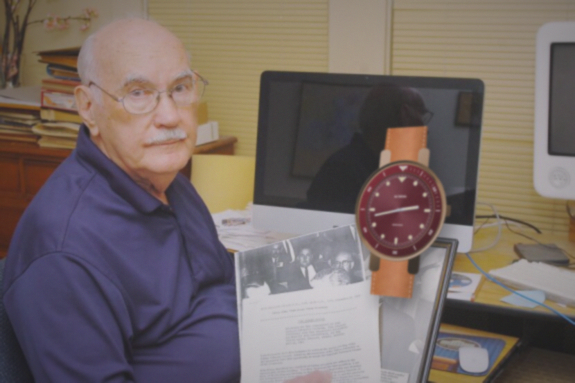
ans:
**2:43**
